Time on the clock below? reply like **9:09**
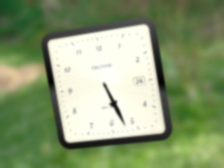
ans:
**5:27**
